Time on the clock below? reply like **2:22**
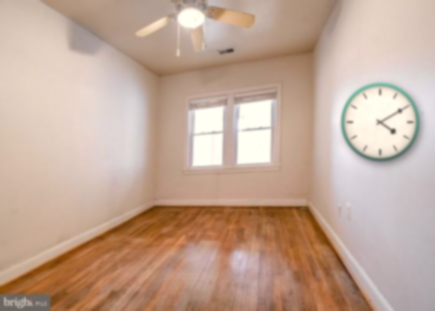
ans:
**4:10**
